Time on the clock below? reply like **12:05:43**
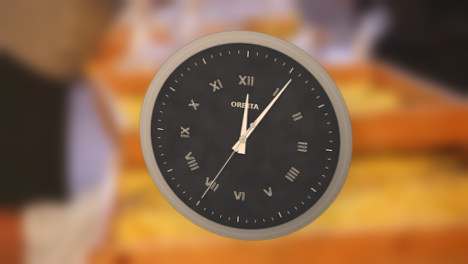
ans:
**12:05:35**
